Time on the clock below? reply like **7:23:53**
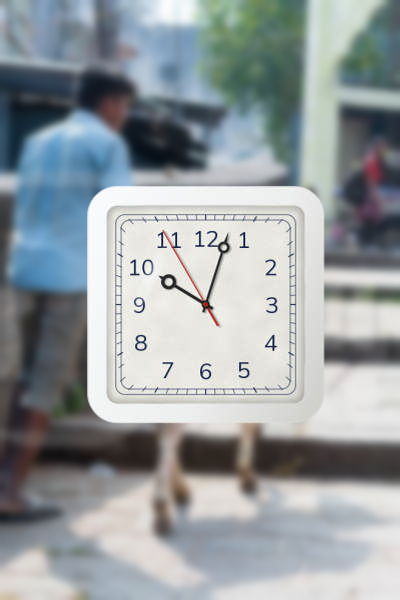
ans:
**10:02:55**
